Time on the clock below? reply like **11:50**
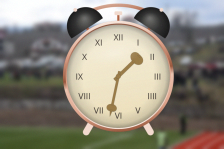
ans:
**1:32**
